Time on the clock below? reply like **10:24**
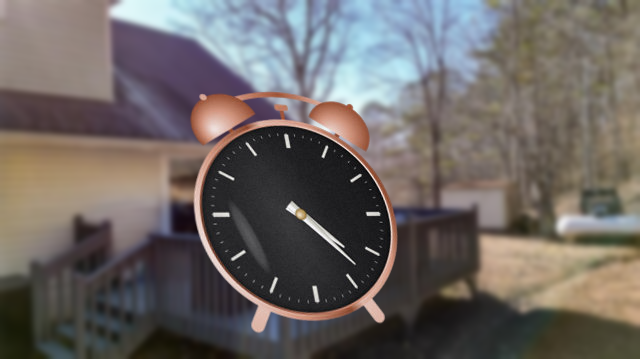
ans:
**4:23**
